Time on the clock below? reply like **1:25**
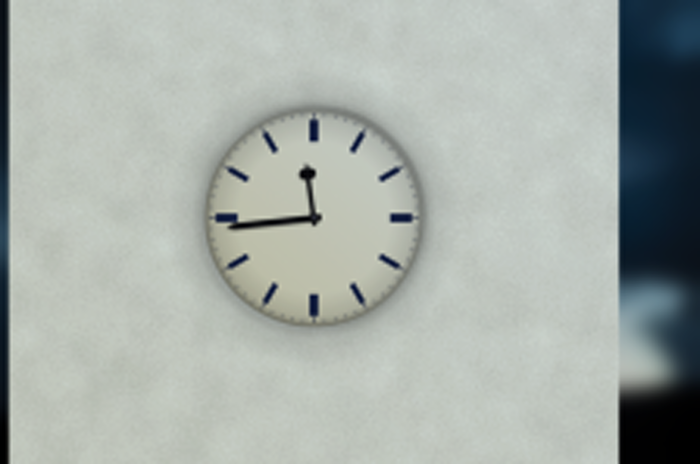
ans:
**11:44**
